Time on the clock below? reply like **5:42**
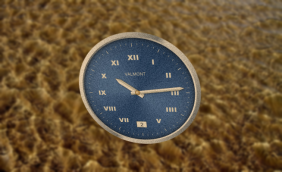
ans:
**10:14**
